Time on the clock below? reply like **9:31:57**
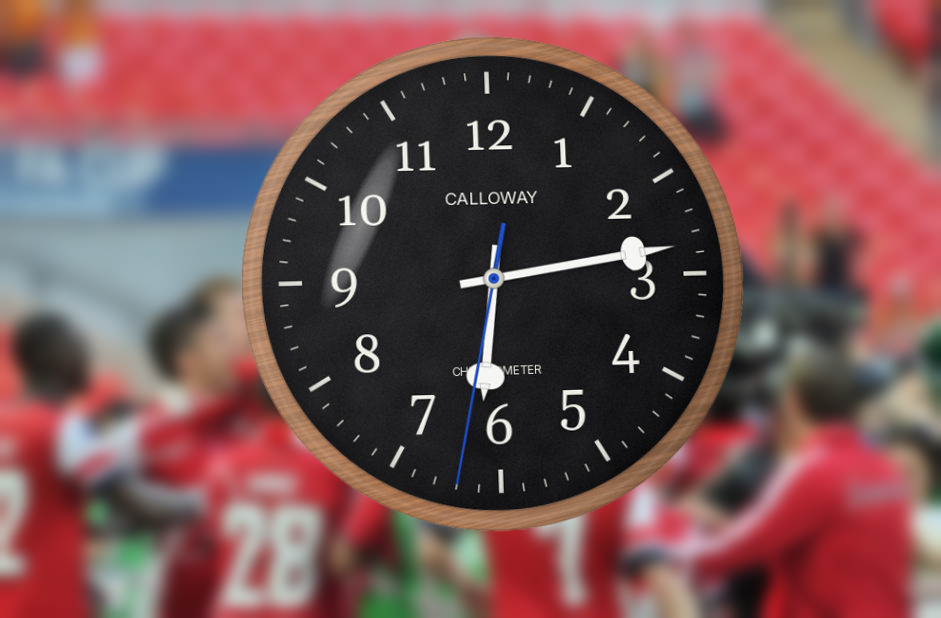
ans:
**6:13:32**
